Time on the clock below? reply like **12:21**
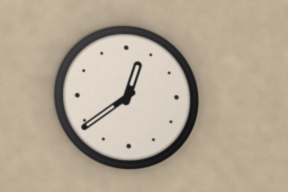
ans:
**12:39**
